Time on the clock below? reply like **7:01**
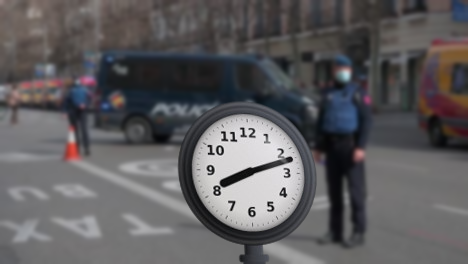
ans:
**8:12**
